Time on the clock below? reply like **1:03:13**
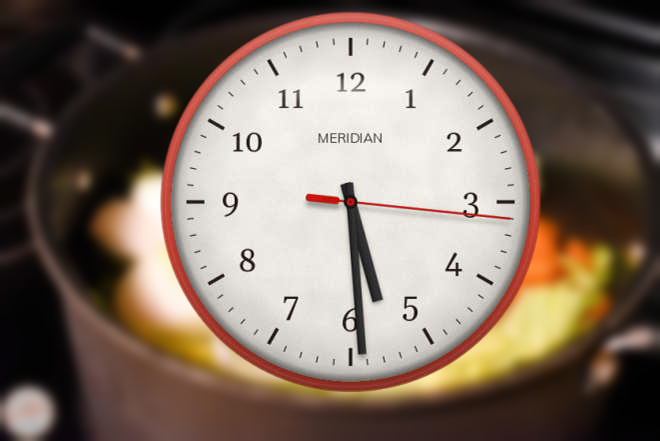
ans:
**5:29:16**
